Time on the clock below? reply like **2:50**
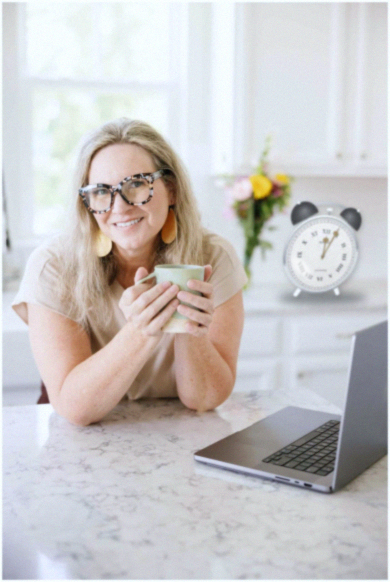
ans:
**12:04**
